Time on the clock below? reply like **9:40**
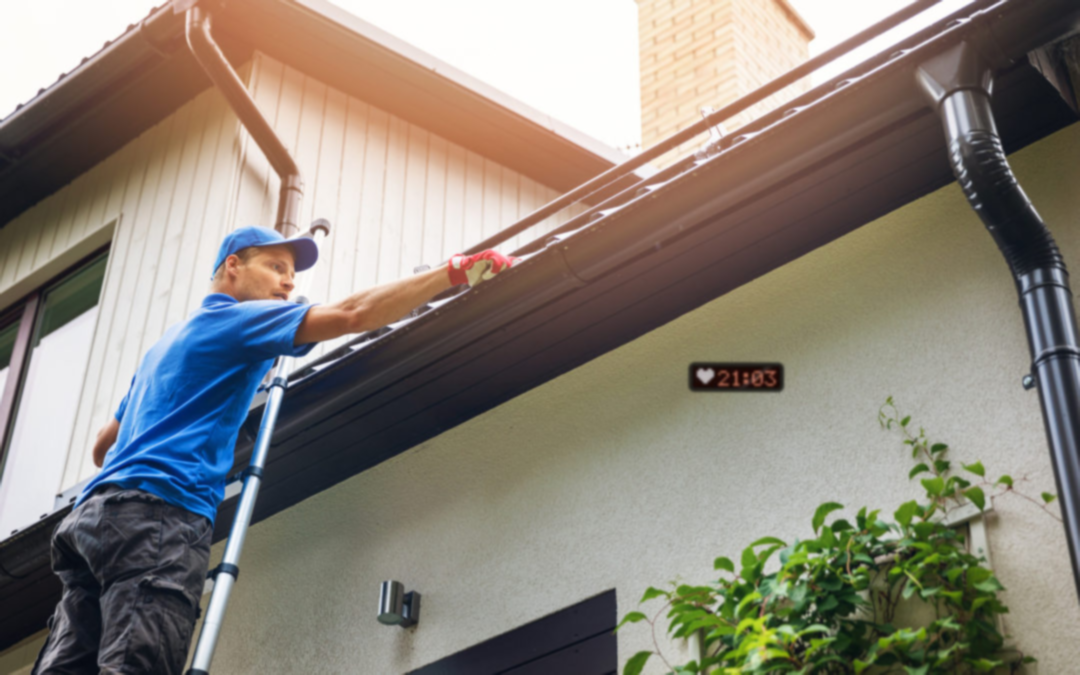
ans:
**21:03**
